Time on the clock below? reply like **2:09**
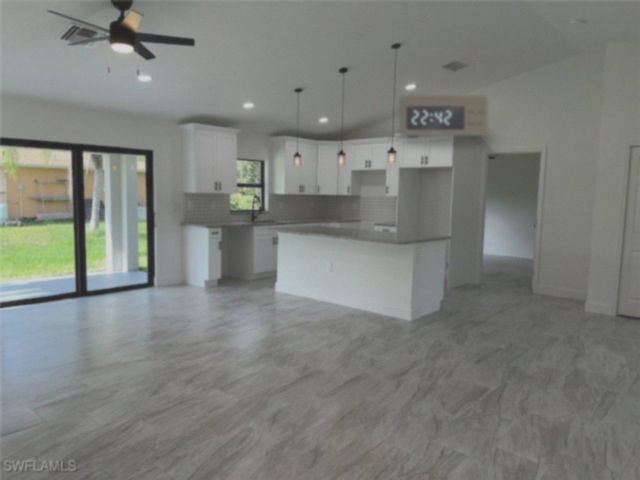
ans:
**22:42**
